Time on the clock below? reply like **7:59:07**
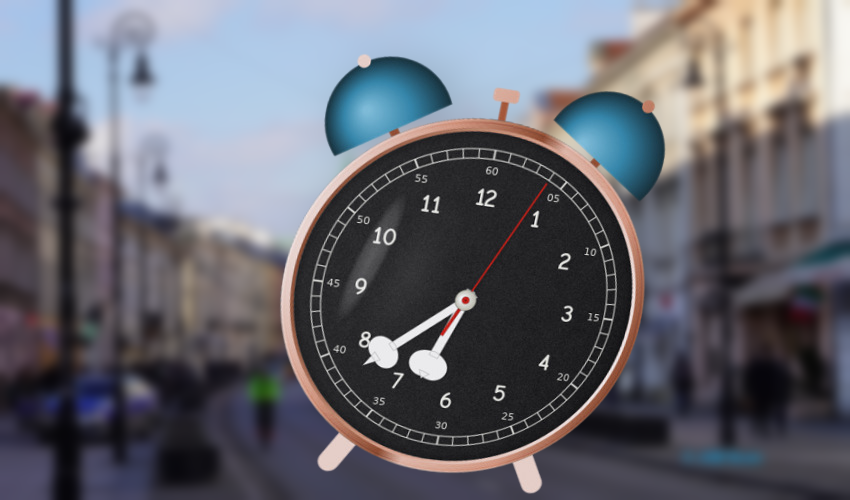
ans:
**6:38:04**
